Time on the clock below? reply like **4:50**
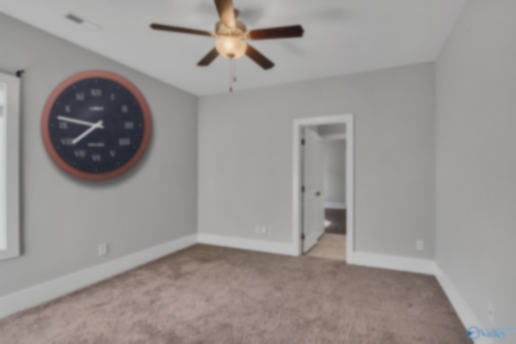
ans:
**7:47**
